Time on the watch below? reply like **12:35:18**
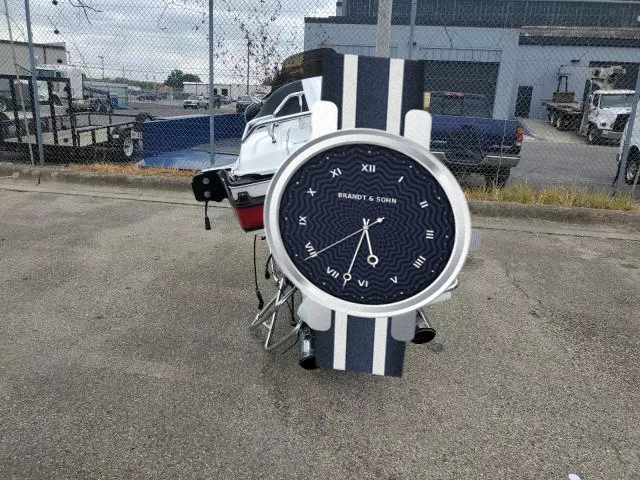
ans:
**5:32:39**
